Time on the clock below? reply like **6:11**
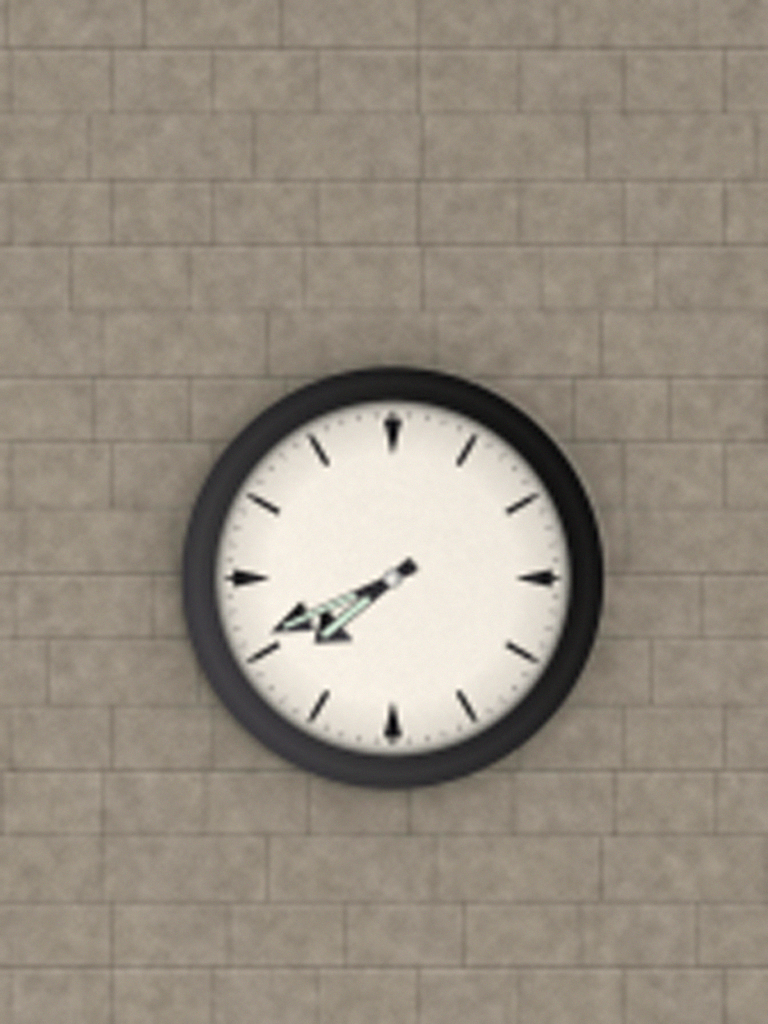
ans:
**7:41**
